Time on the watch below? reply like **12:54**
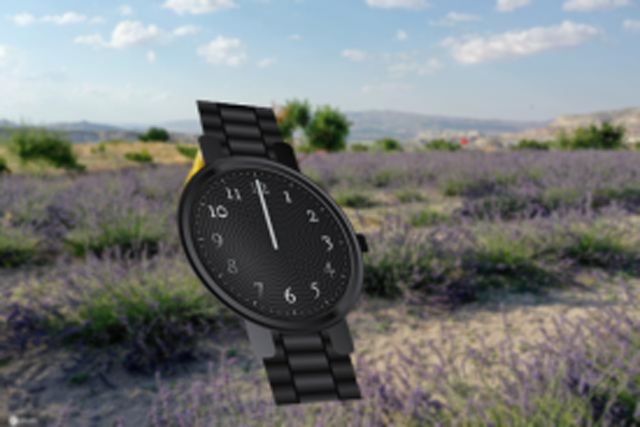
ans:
**12:00**
